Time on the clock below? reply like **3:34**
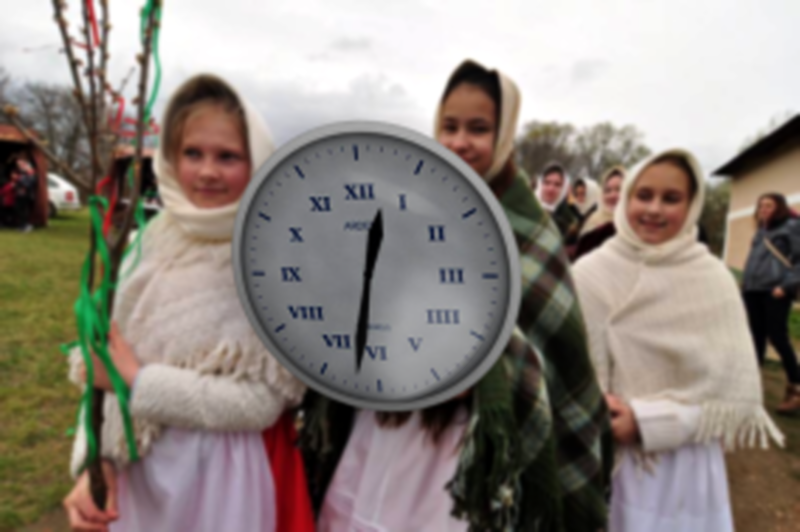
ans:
**12:32**
